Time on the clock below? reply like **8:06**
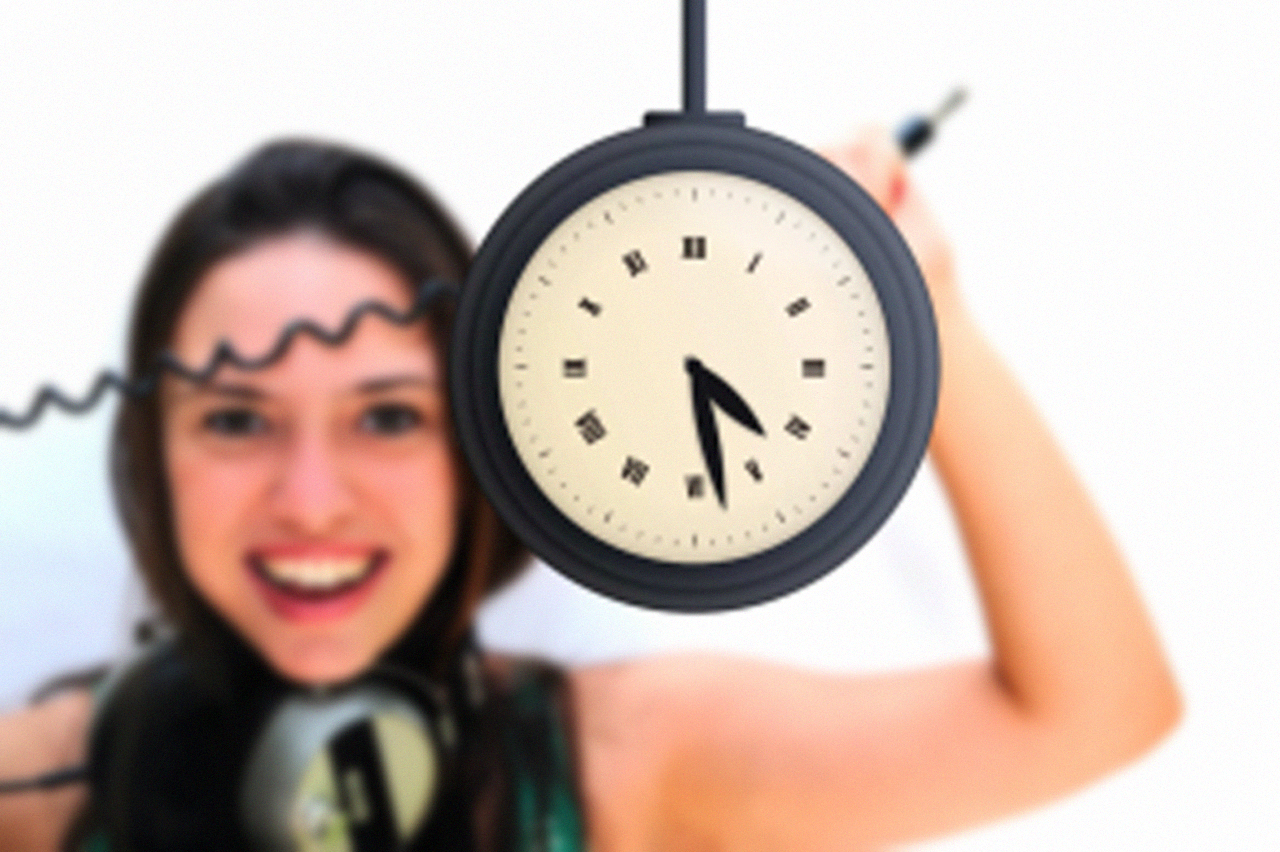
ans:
**4:28**
